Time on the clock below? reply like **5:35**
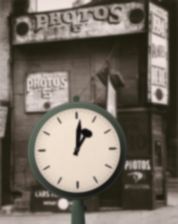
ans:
**1:01**
